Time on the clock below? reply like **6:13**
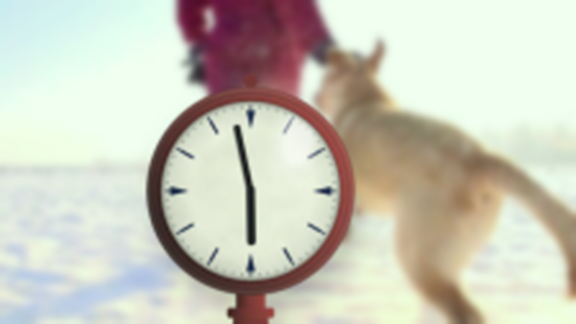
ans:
**5:58**
